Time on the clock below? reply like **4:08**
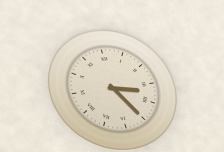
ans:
**3:25**
